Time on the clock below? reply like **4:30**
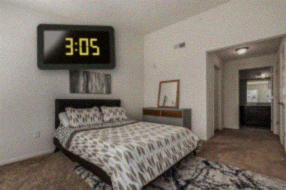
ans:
**3:05**
